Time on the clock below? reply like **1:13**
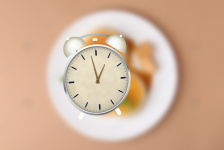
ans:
**12:58**
